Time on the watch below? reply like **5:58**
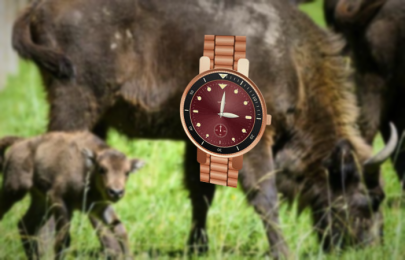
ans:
**3:01**
